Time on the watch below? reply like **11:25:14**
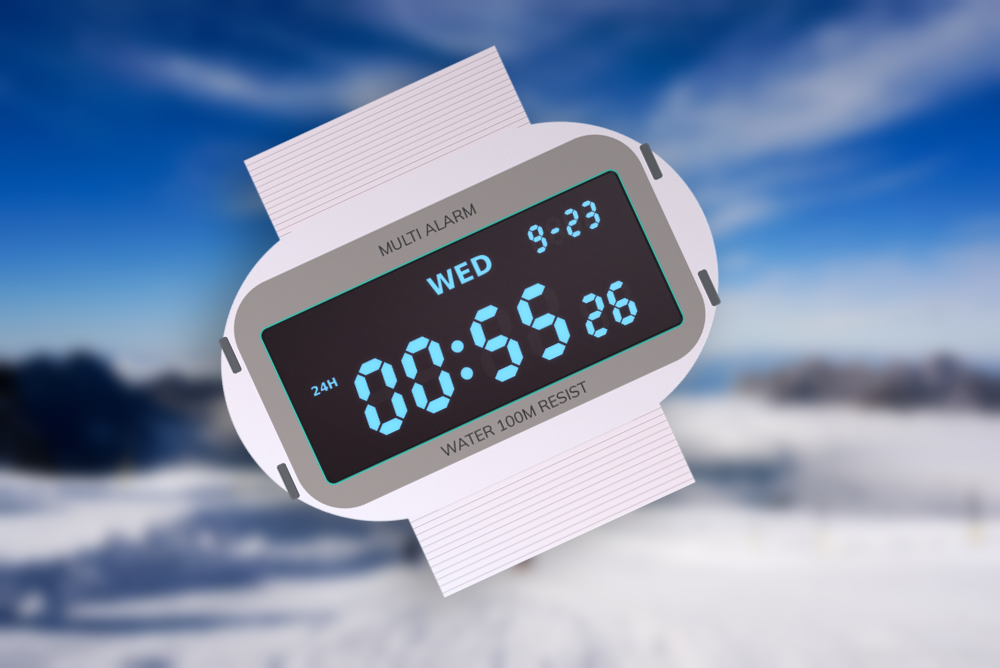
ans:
**0:55:26**
